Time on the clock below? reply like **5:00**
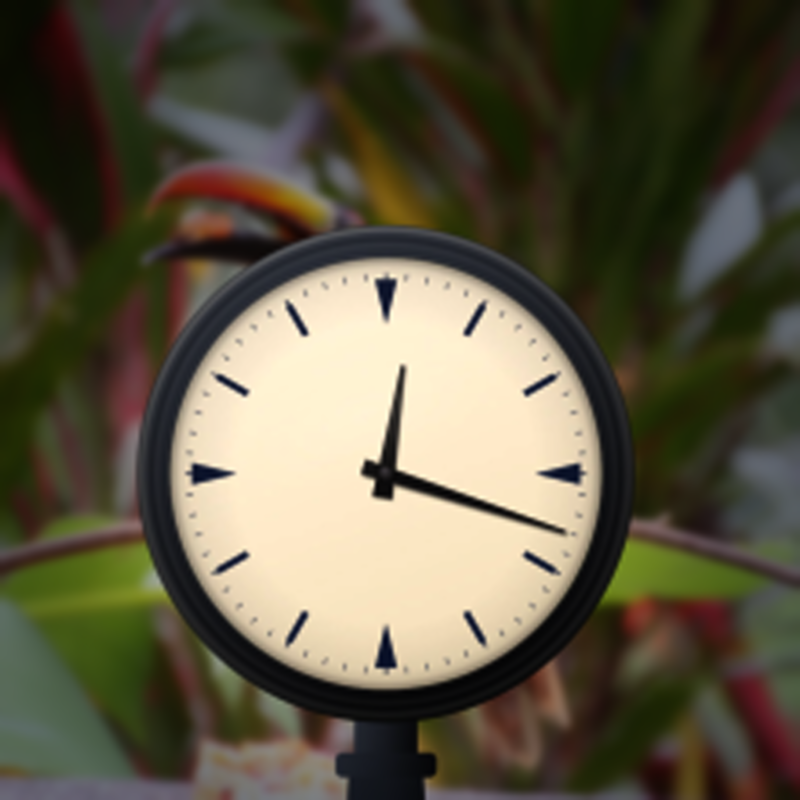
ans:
**12:18**
